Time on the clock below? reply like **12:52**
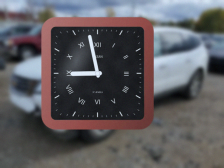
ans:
**8:58**
